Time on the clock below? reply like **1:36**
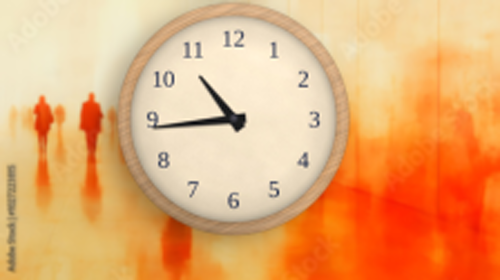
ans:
**10:44**
